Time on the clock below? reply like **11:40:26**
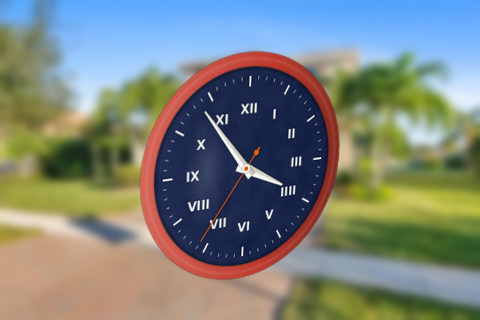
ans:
**3:53:36**
